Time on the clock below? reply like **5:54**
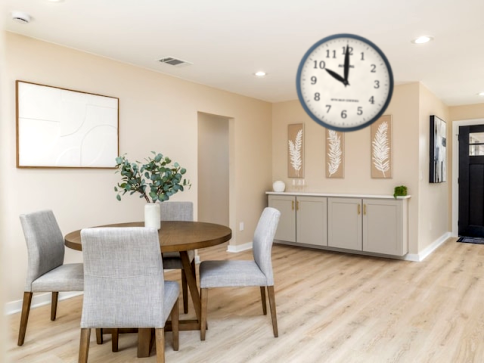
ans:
**10:00**
